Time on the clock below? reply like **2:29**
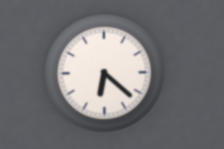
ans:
**6:22**
